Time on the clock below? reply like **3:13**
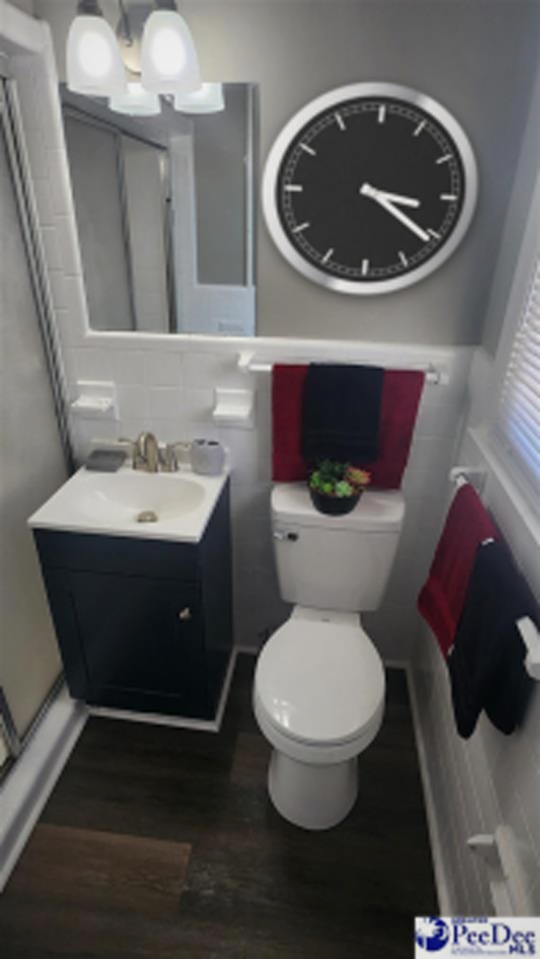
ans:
**3:21**
